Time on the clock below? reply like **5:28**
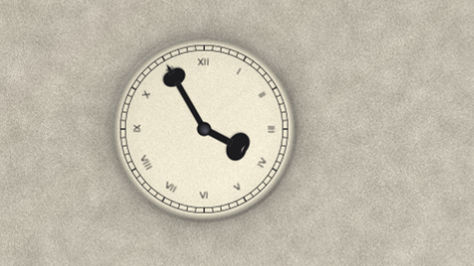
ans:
**3:55**
